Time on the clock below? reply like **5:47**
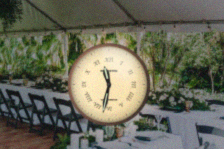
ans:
**11:32**
